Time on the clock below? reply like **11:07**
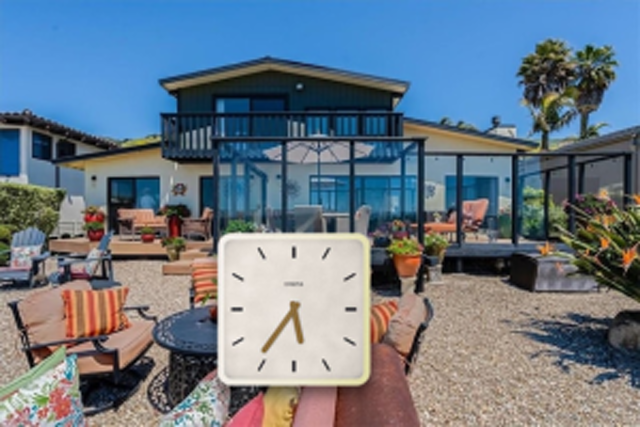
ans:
**5:36**
